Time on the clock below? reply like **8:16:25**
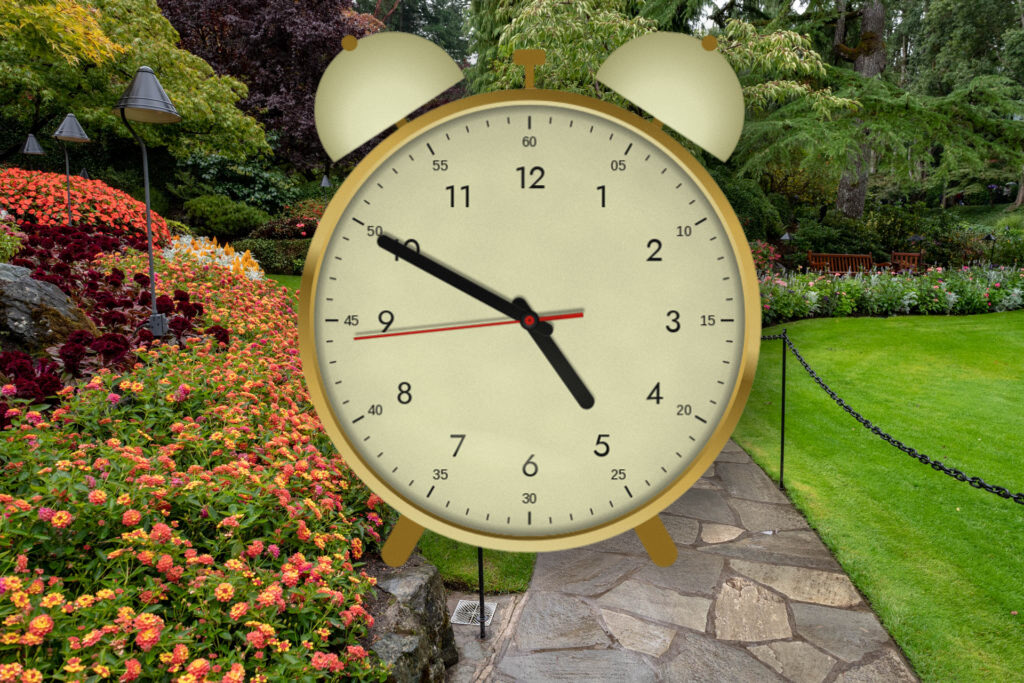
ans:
**4:49:44**
